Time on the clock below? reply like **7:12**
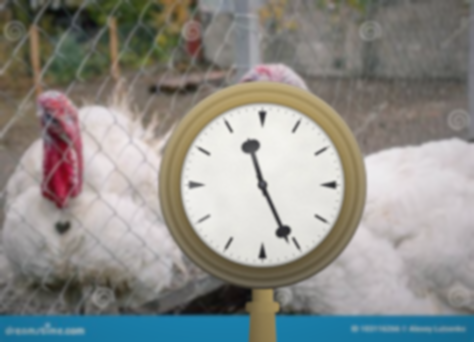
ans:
**11:26**
